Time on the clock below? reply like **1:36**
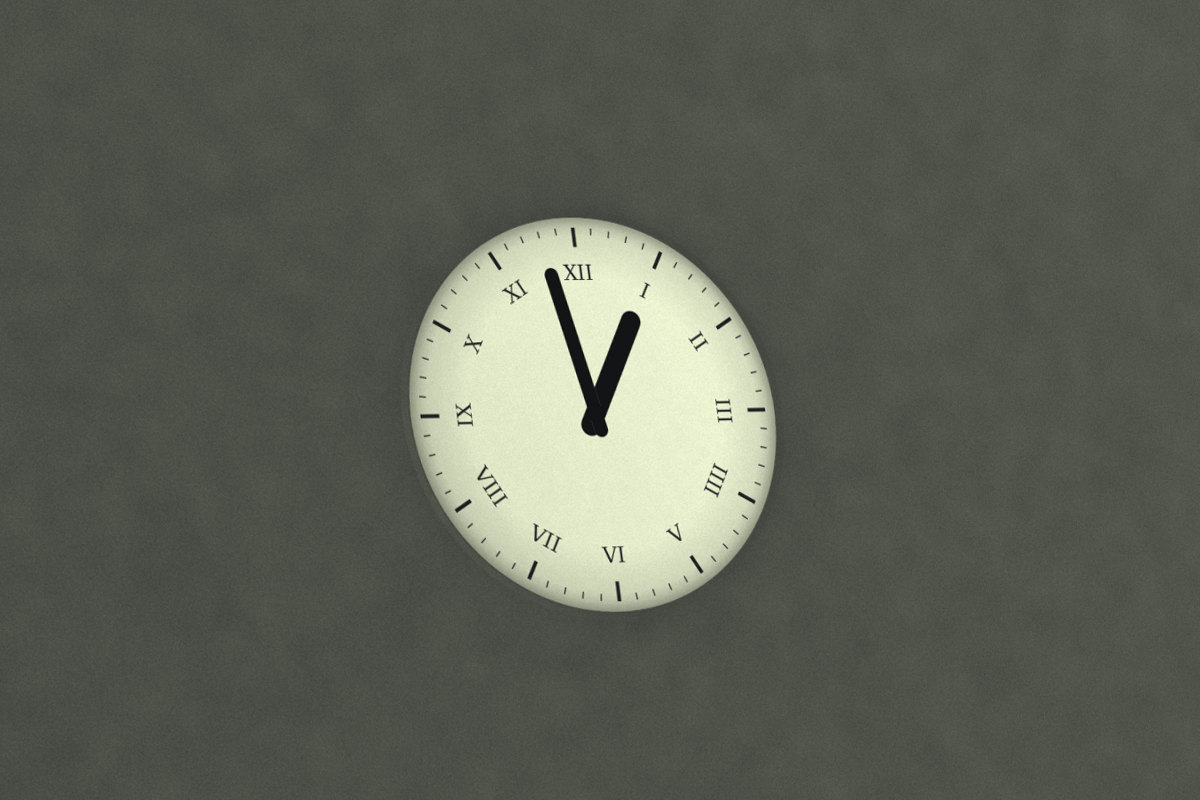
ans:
**12:58**
